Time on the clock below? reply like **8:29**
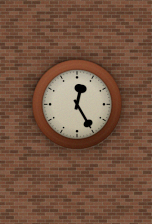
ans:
**12:25**
